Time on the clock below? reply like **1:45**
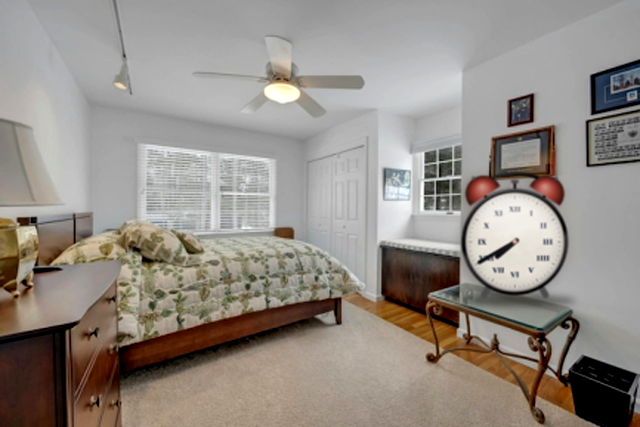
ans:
**7:40**
